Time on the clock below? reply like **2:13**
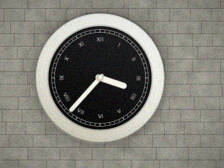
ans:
**3:37**
